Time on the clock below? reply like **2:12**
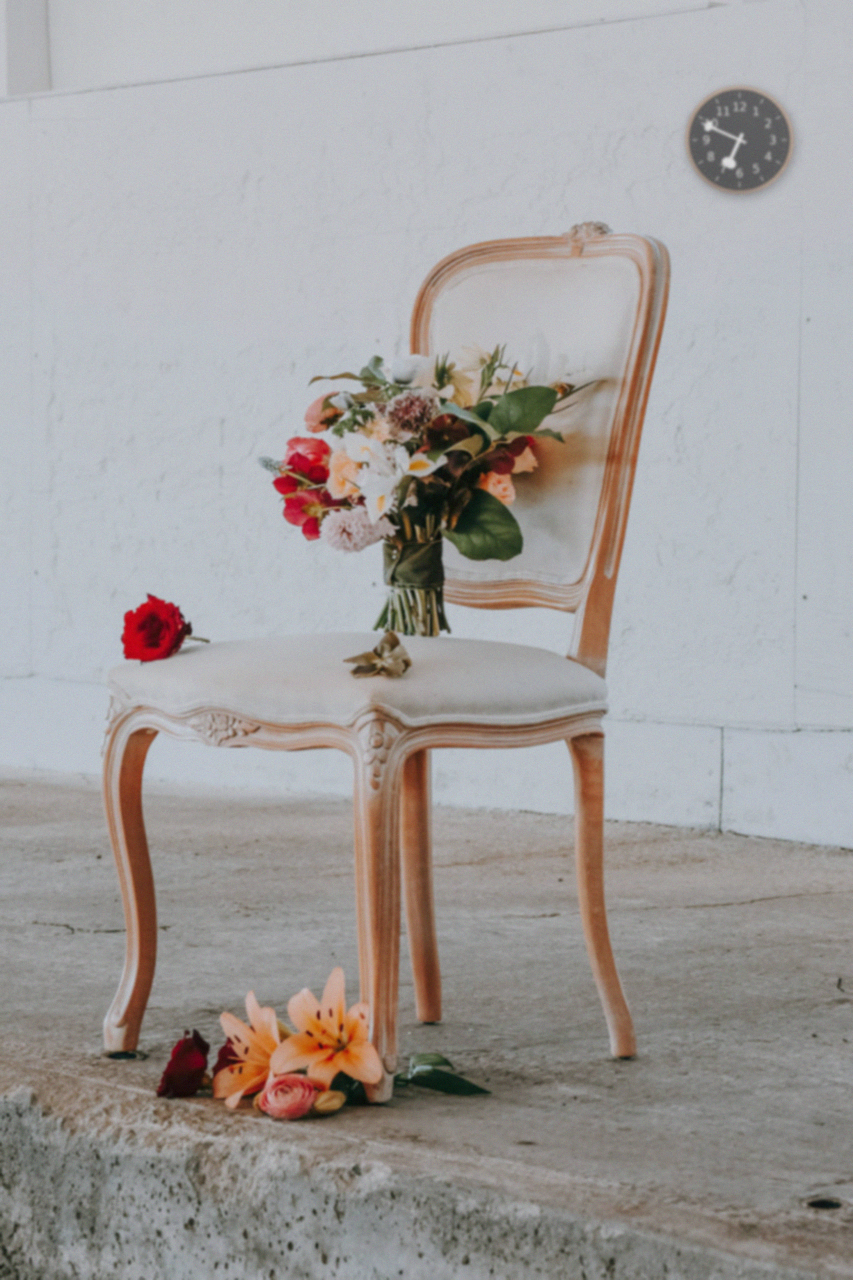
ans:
**6:49**
